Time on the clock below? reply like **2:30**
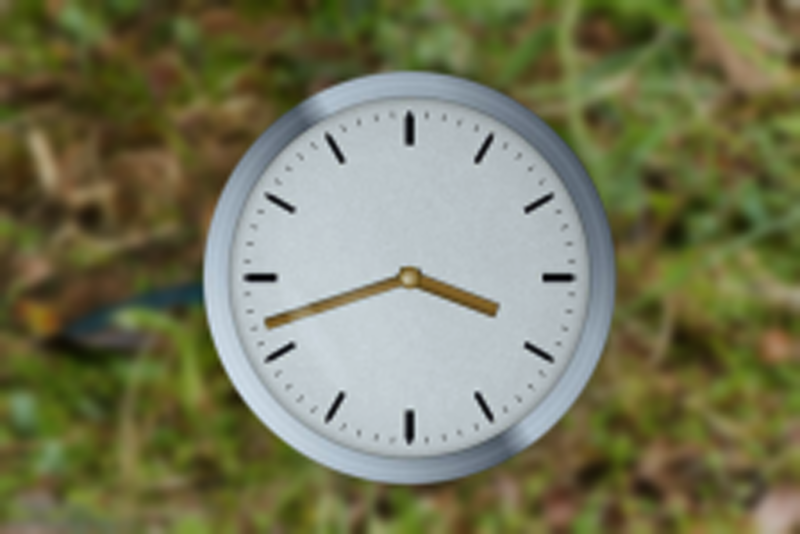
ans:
**3:42**
